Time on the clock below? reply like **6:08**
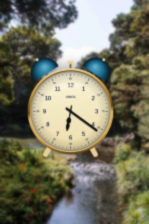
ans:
**6:21**
